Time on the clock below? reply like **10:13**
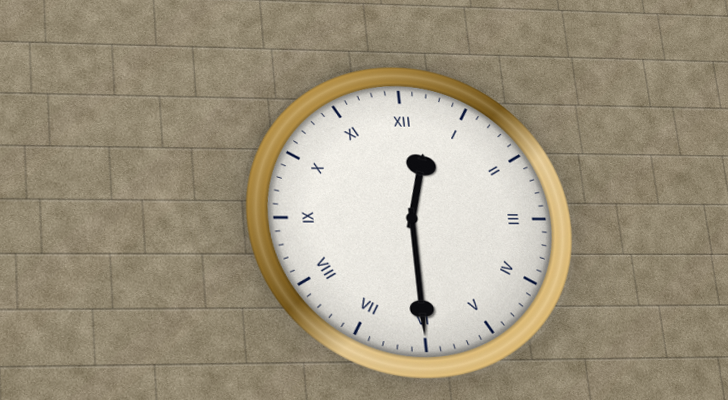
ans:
**12:30**
